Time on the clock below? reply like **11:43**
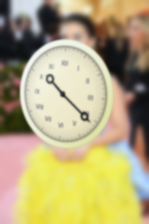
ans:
**10:21**
